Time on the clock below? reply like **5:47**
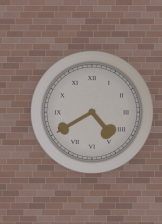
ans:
**4:40**
